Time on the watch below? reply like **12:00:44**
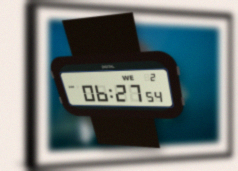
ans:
**6:27:54**
